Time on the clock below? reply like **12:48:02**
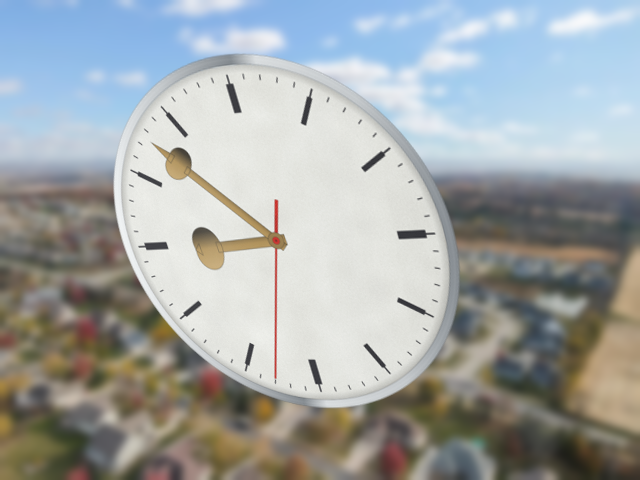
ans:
**8:52:33**
